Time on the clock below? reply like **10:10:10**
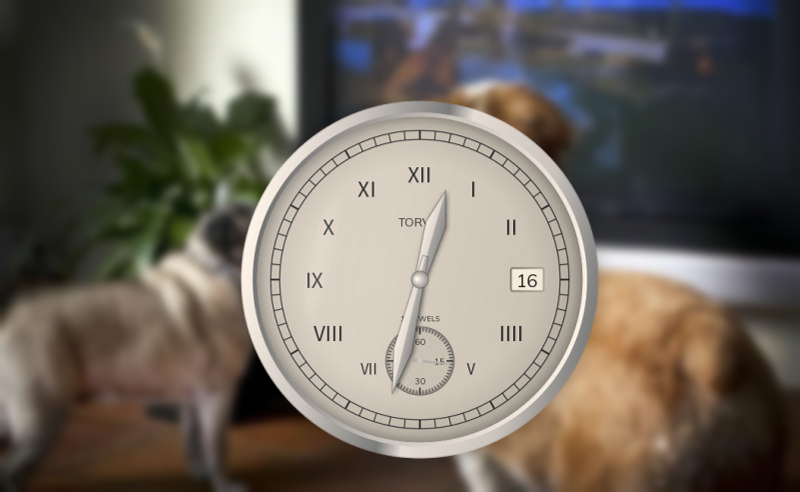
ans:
**12:32:16**
